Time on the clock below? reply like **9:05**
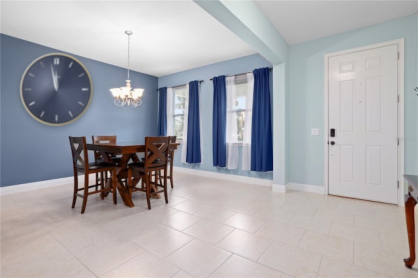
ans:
**11:58**
